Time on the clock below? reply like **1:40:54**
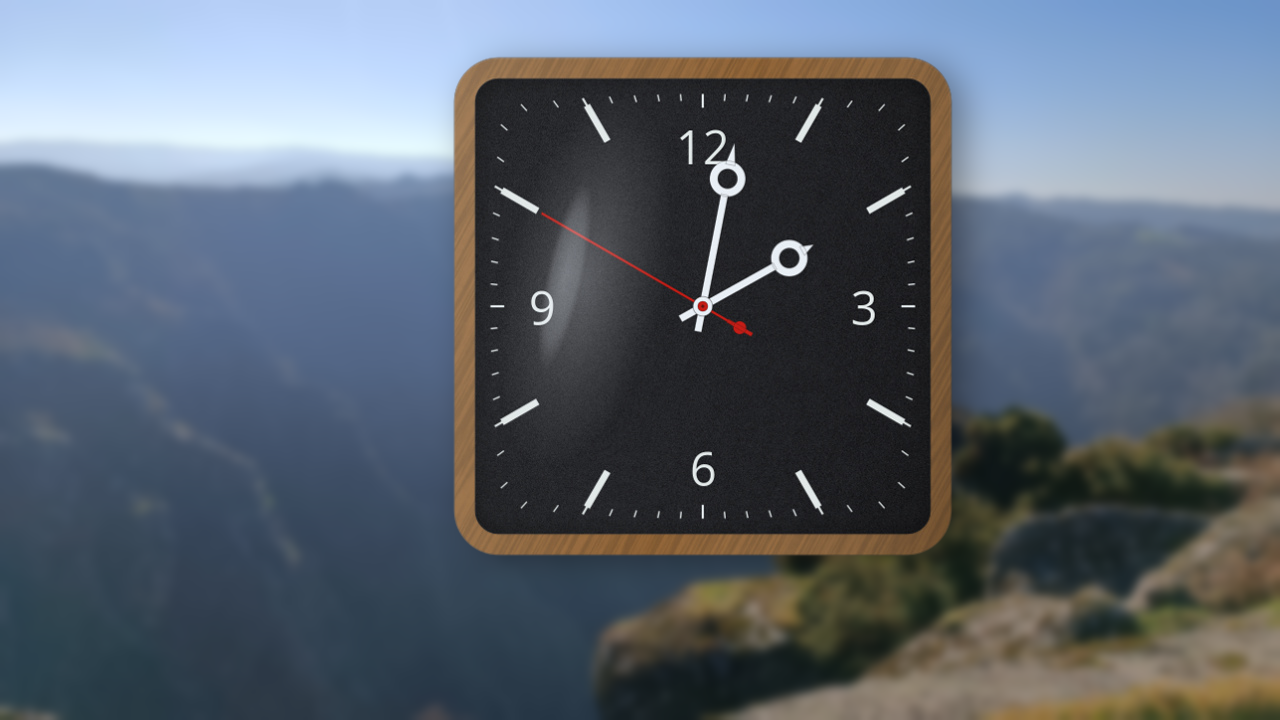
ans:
**2:01:50**
